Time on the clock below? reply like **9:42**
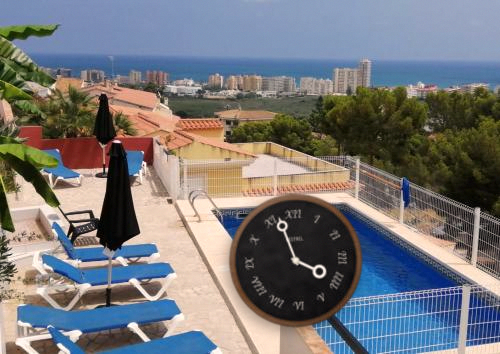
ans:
**3:57**
